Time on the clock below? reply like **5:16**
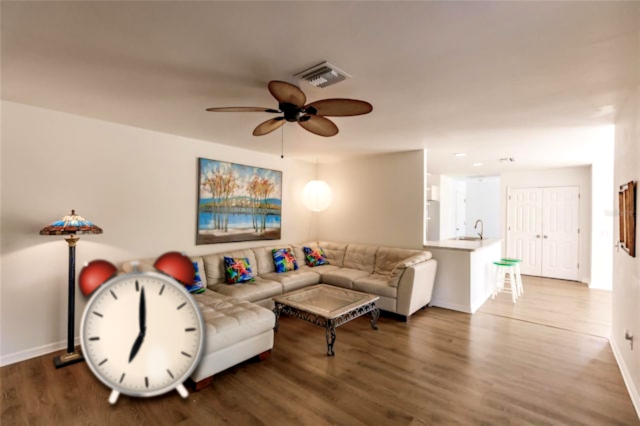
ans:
**7:01**
